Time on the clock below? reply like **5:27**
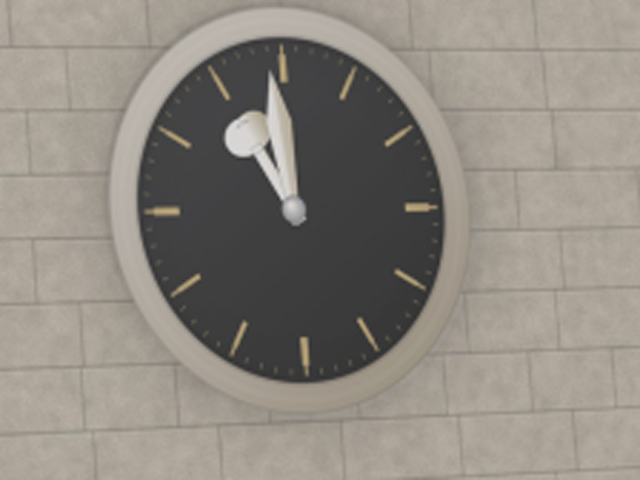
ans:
**10:59**
